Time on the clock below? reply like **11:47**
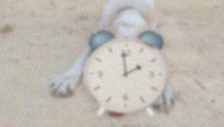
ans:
**1:59**
